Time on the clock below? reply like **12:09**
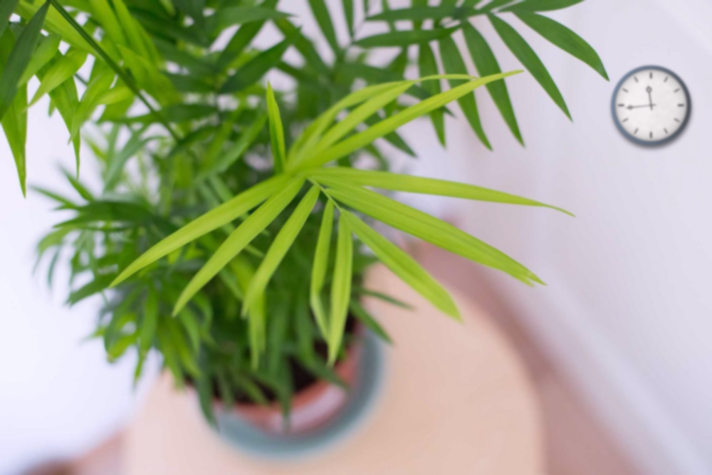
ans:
**11:44**
